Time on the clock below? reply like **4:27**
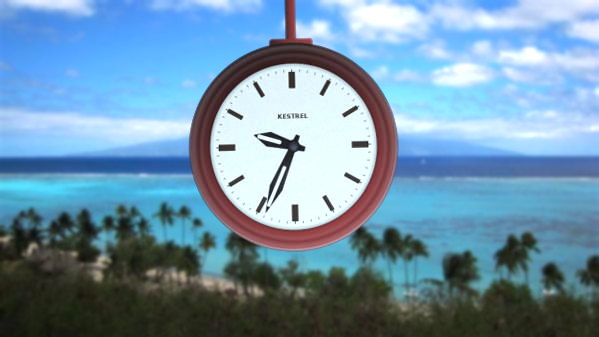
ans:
**9:34**
